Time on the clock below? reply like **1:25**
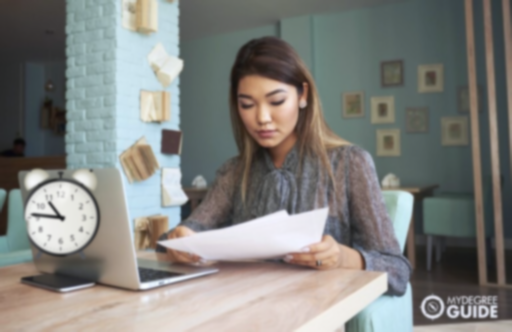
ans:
**10:46**
